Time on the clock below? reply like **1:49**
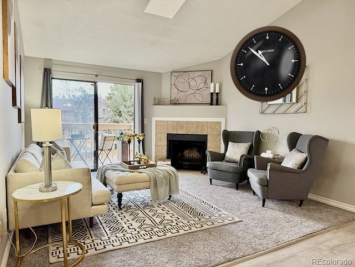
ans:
**10:52**
